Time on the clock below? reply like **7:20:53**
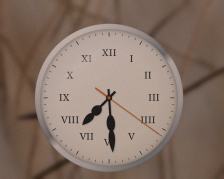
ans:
**7:29:21**
